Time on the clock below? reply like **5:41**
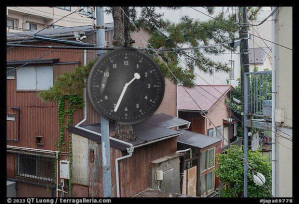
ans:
**1:34**
